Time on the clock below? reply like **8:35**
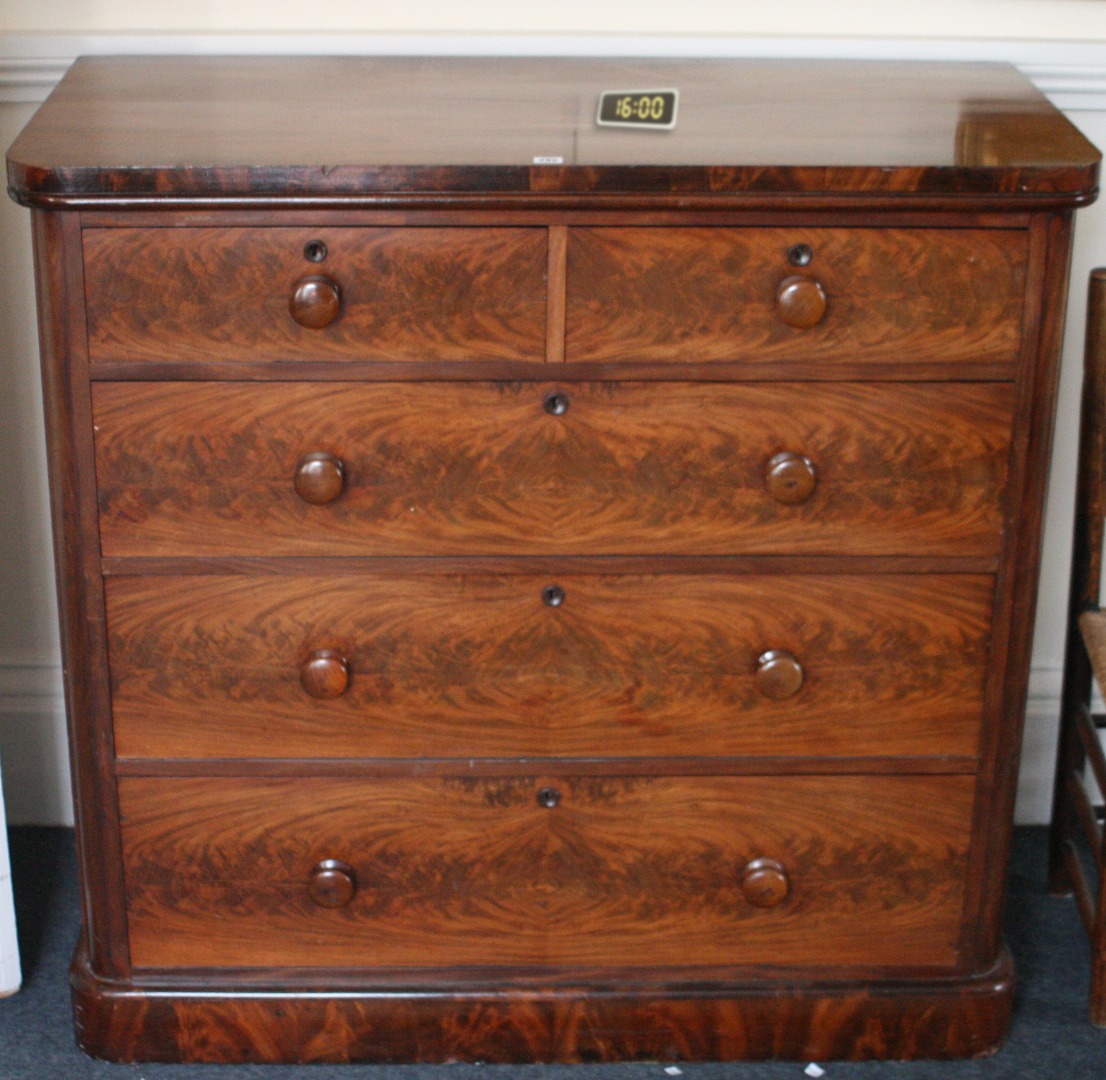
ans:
**16:00**
